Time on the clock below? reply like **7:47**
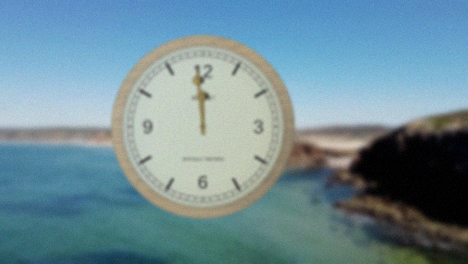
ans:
**11:59**
